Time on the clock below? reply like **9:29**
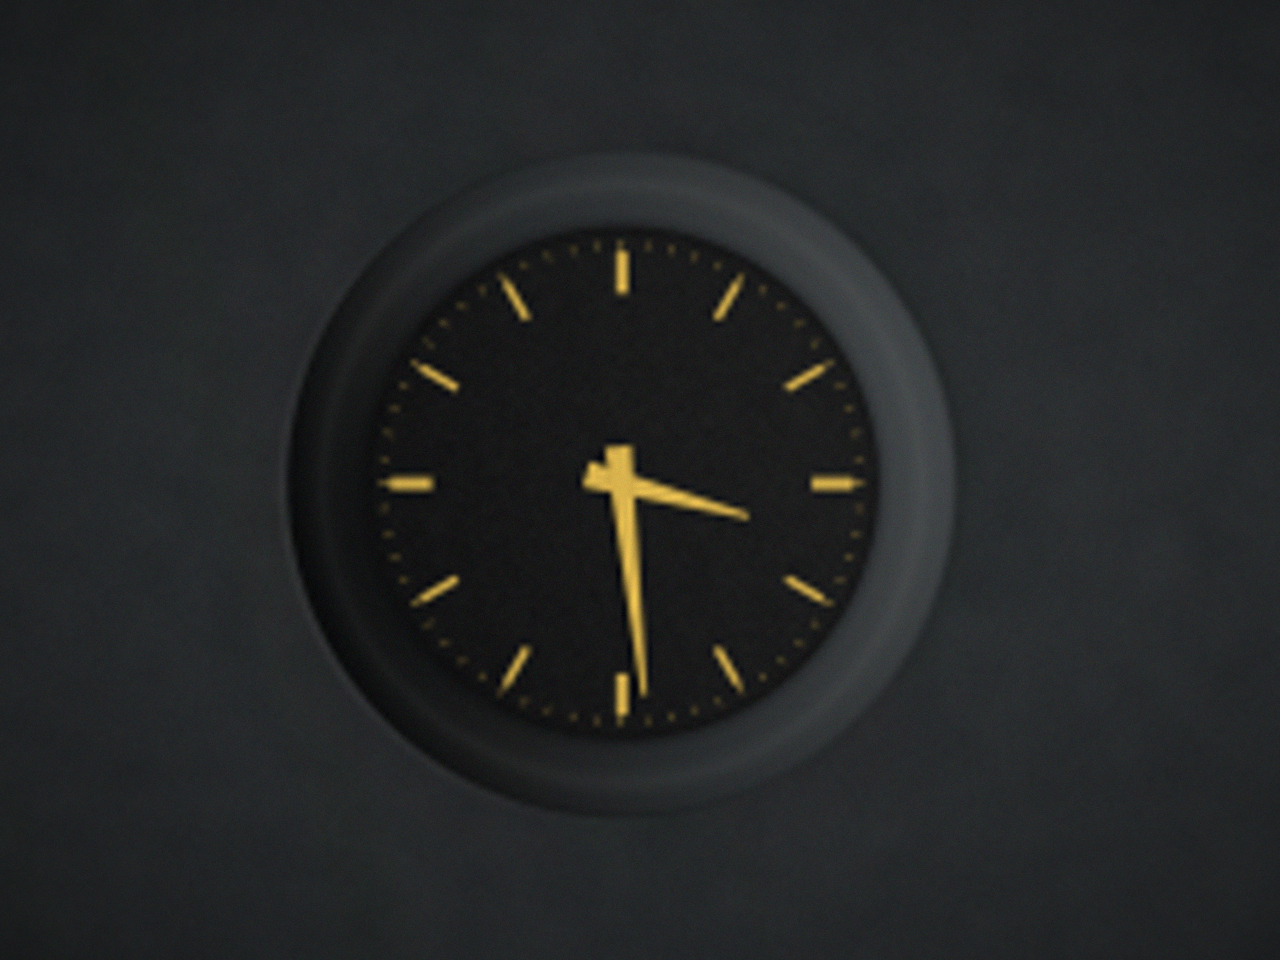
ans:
**3:29**
